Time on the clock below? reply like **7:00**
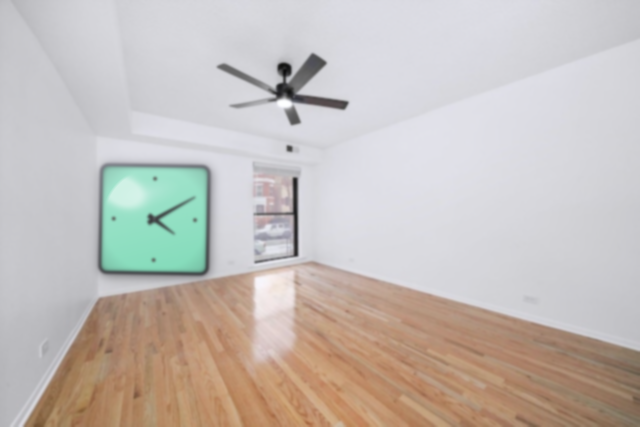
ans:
**4:10**
